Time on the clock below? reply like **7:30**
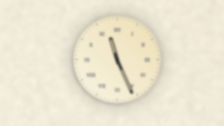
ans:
**11:26**
